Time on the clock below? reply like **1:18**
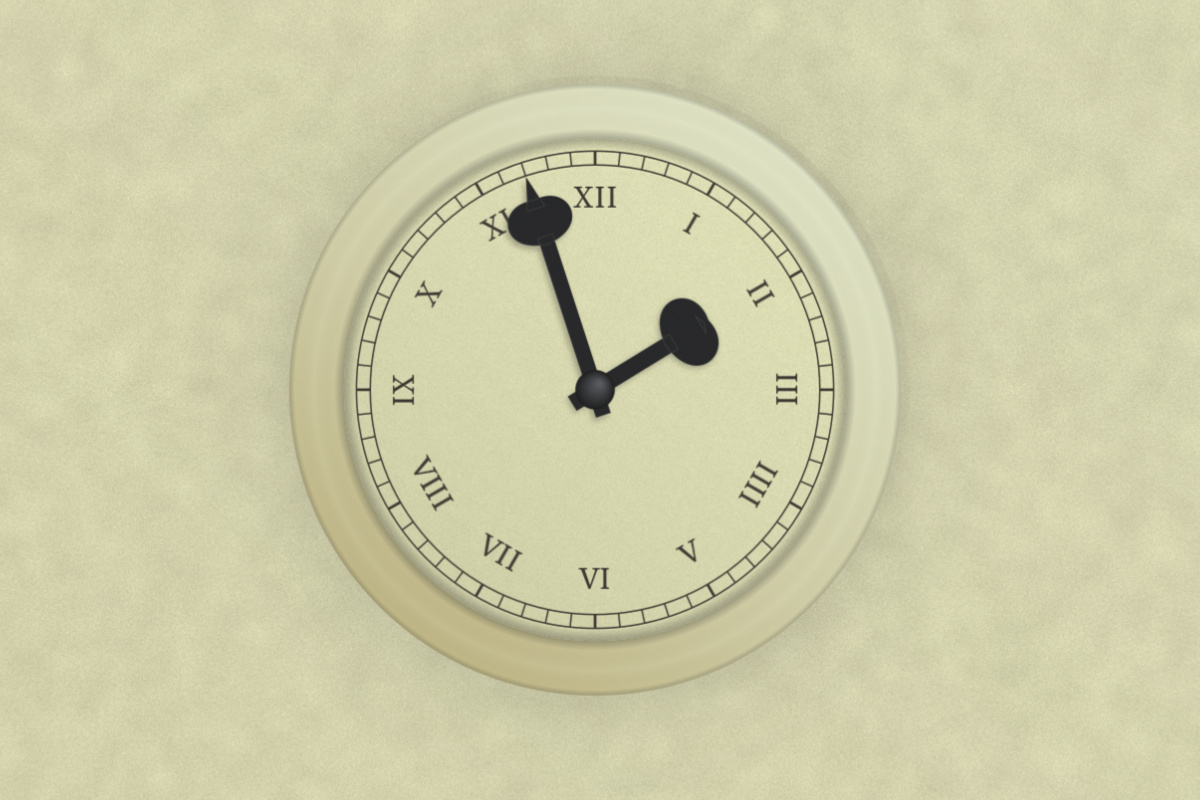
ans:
**1:57**
